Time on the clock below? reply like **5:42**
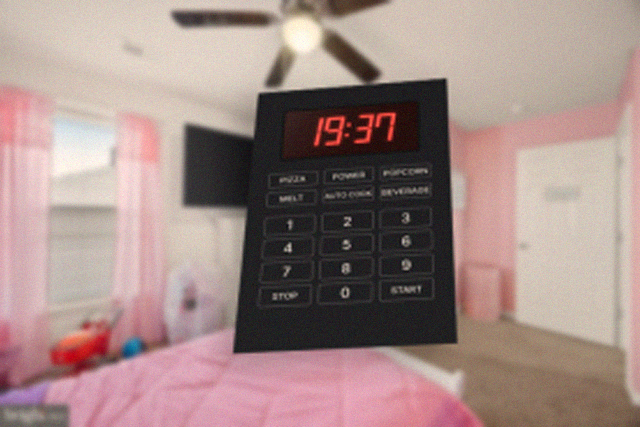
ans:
**19:37**
